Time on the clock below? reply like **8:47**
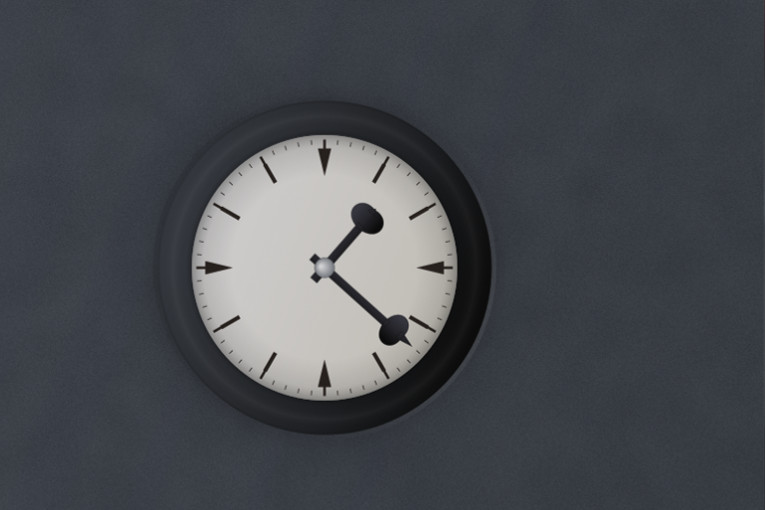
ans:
**1:22**
